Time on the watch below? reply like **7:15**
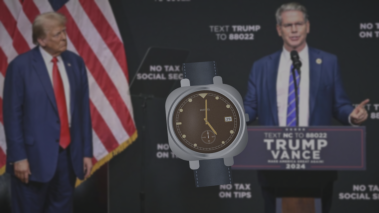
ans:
**5:01**
